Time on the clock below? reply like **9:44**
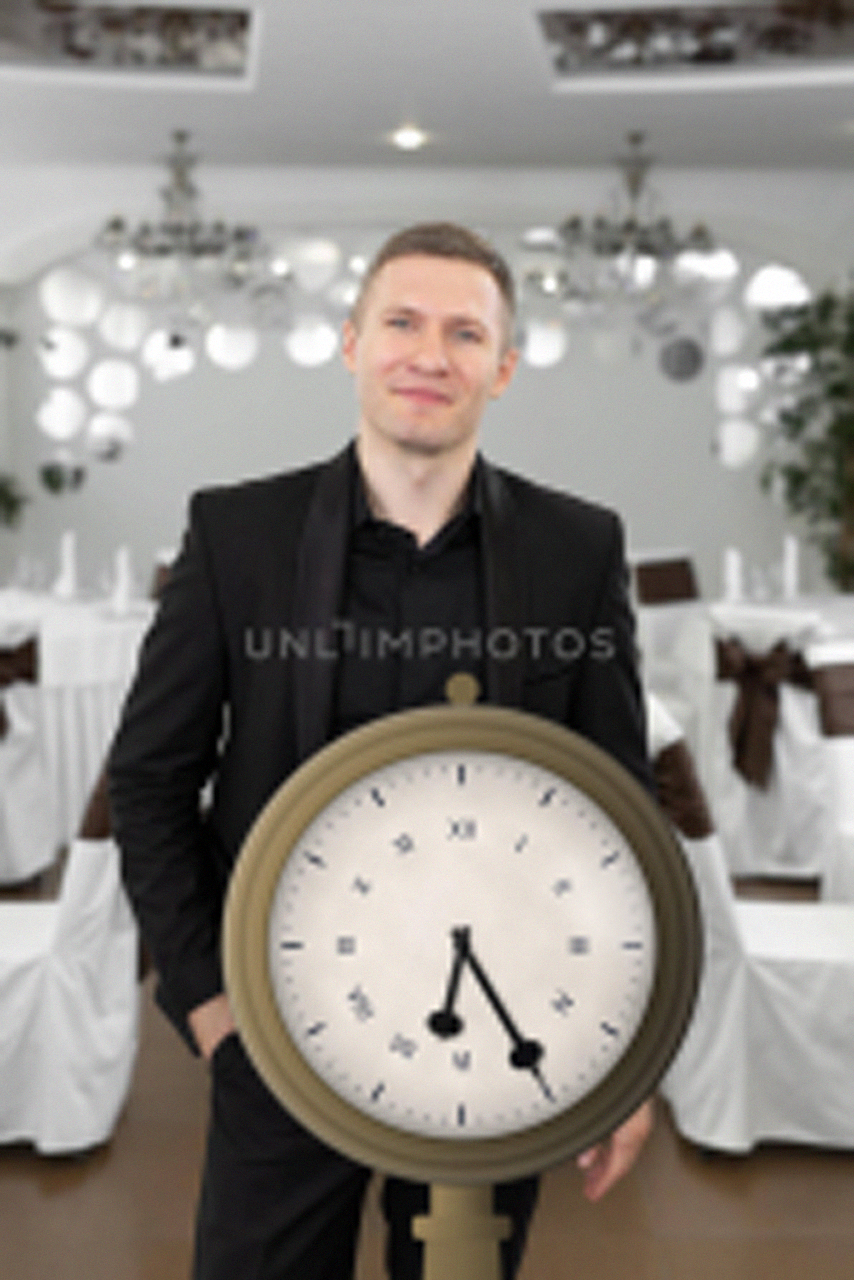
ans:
**6:25**
